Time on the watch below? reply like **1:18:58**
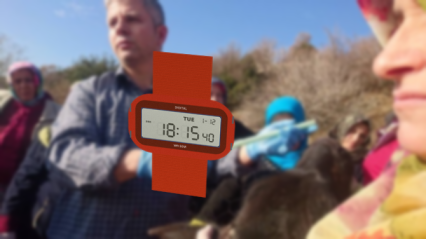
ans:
**18:15:40**
